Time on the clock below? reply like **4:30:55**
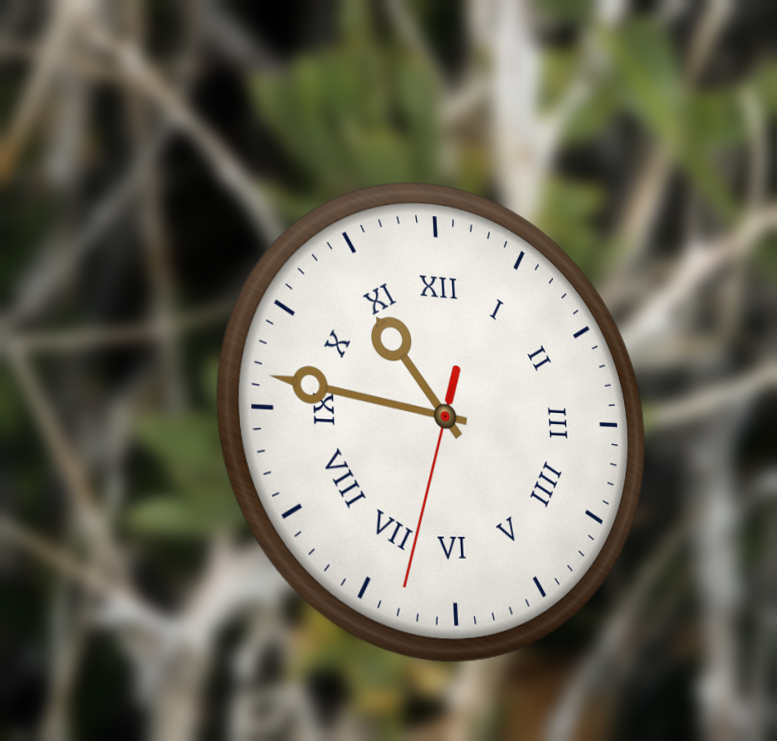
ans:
**10:46:33**
